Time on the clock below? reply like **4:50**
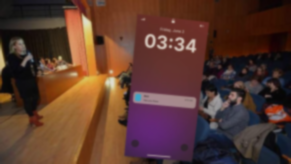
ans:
**3:34**
